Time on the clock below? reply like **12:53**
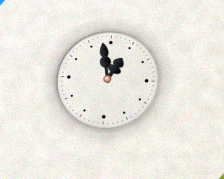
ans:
**12:58**
